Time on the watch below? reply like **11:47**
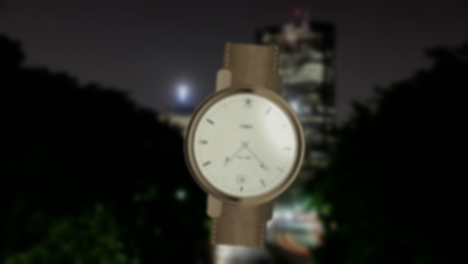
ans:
**7:22**
